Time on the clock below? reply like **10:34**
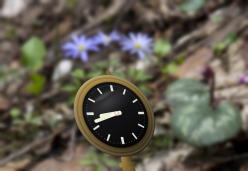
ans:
**8:42**
